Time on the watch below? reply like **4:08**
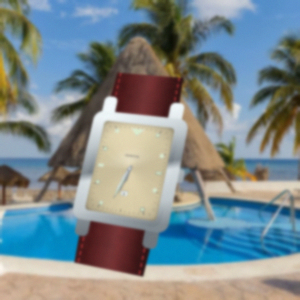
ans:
**6:33**
